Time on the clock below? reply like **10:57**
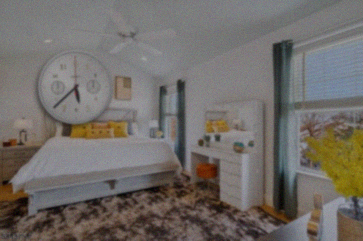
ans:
**5:38**
